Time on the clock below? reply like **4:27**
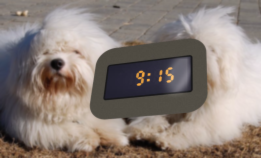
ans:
**9:15**
